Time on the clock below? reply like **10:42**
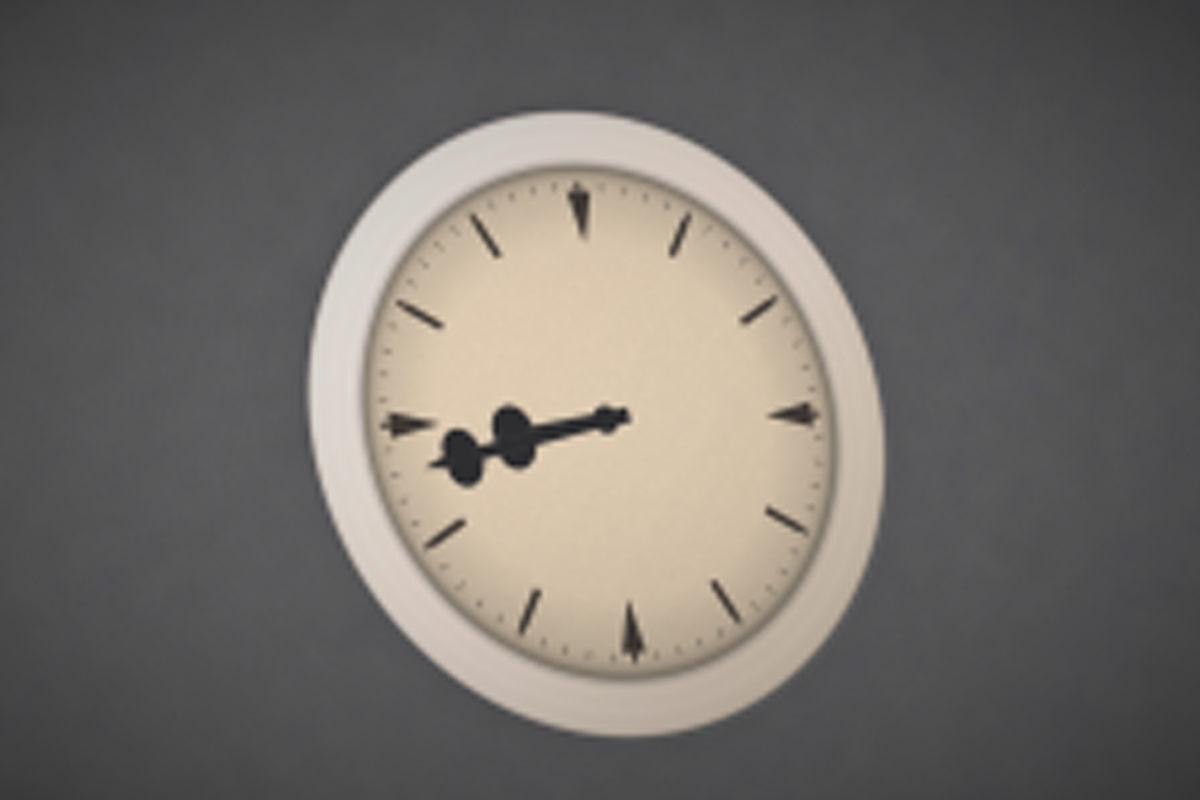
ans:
**8:43**
